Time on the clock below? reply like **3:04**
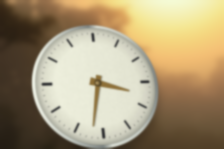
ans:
**3:32**
